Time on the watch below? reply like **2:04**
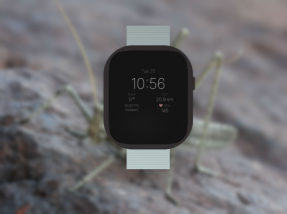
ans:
**10:56**
